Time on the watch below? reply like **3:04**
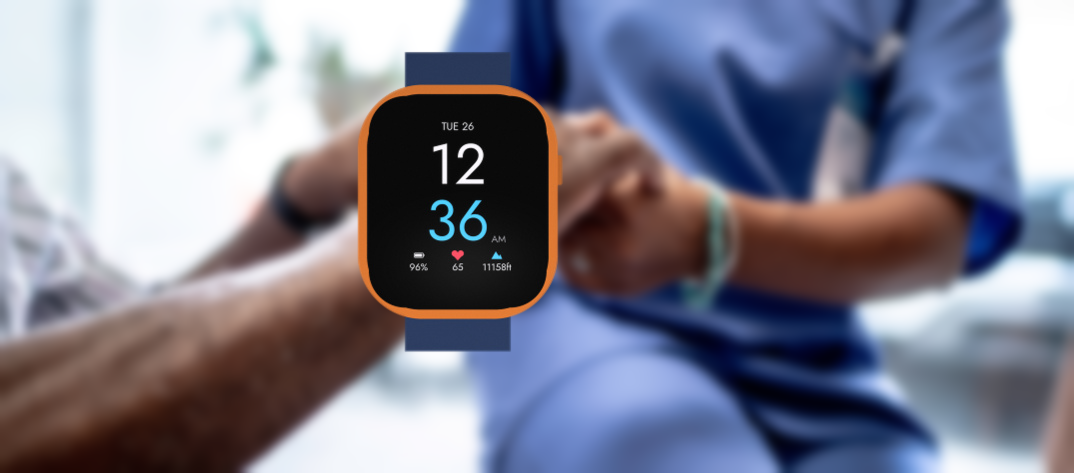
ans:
**12:36**
